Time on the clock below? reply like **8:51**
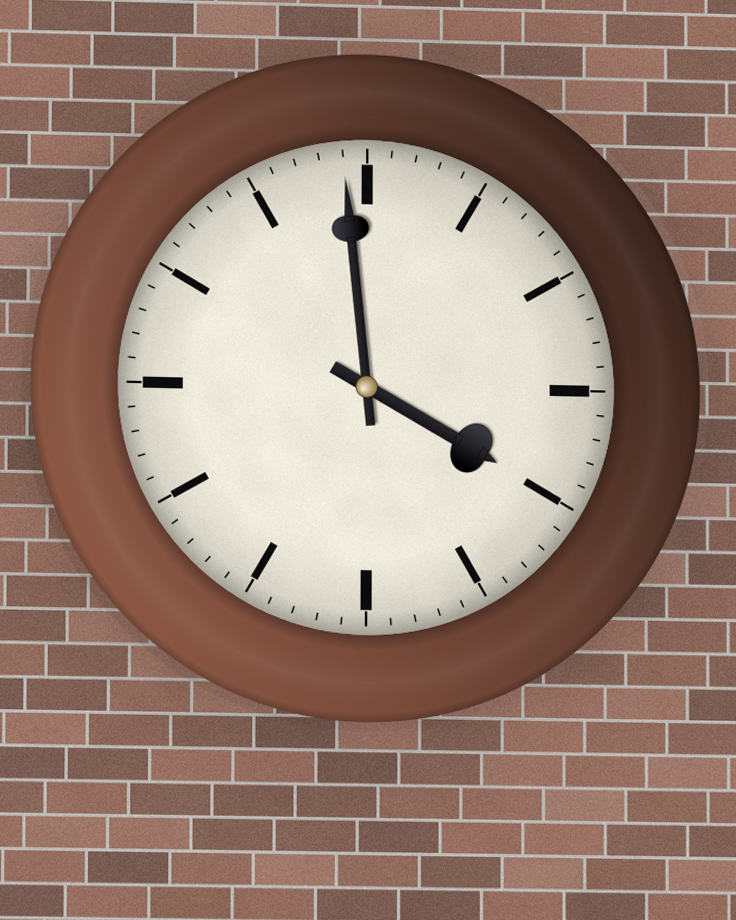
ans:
**3:59**
